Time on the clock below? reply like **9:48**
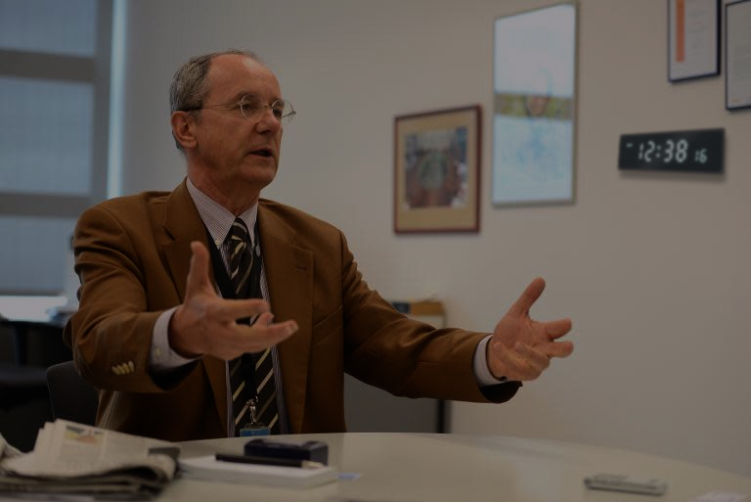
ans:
**12:38**
